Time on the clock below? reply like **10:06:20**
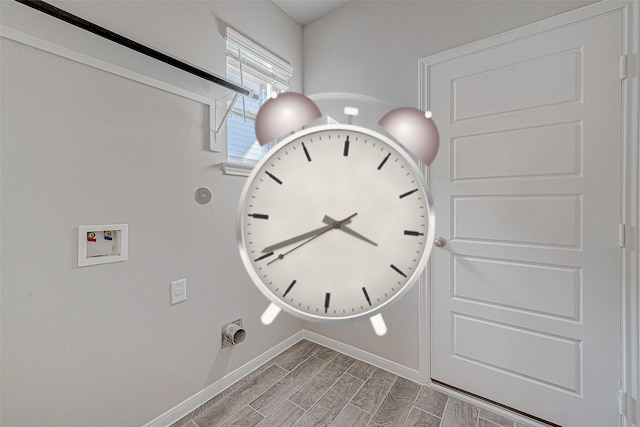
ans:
**3:40:39**
